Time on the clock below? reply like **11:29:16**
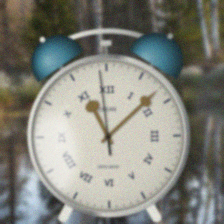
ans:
**11:07:59**
